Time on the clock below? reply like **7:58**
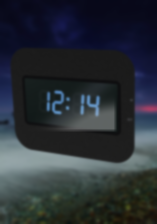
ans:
**12:14**
